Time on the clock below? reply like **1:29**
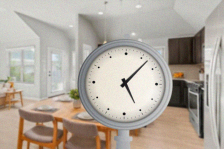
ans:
**5:07**
